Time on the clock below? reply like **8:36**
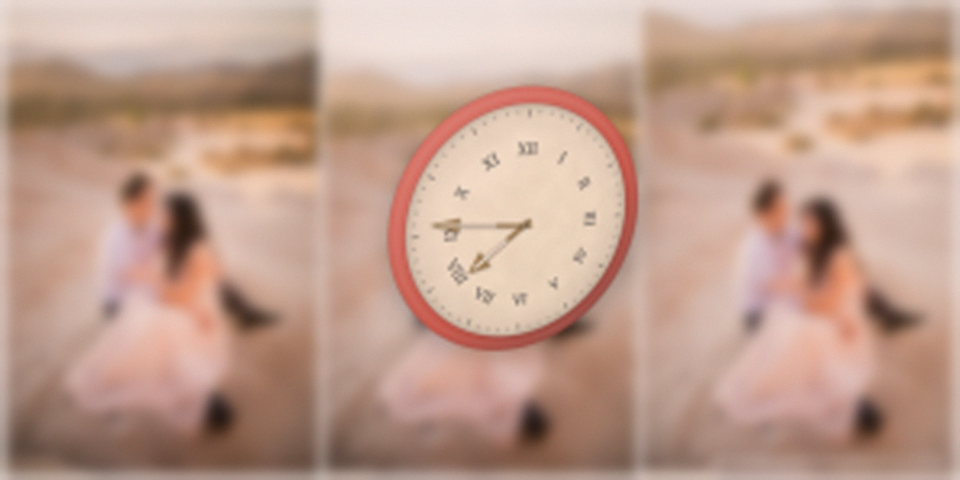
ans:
**7:46**
